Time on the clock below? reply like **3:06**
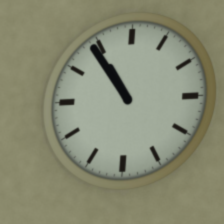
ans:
**10:54**
